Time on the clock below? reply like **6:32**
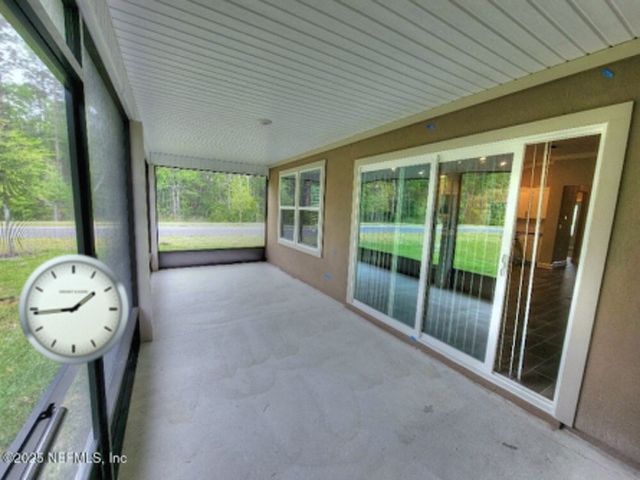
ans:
**1:44**
